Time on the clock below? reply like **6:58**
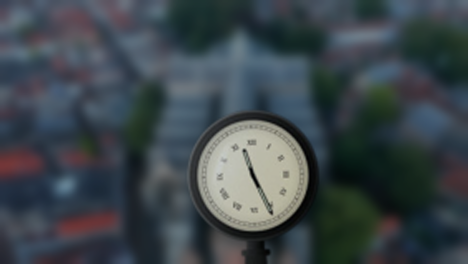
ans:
**11:26**
